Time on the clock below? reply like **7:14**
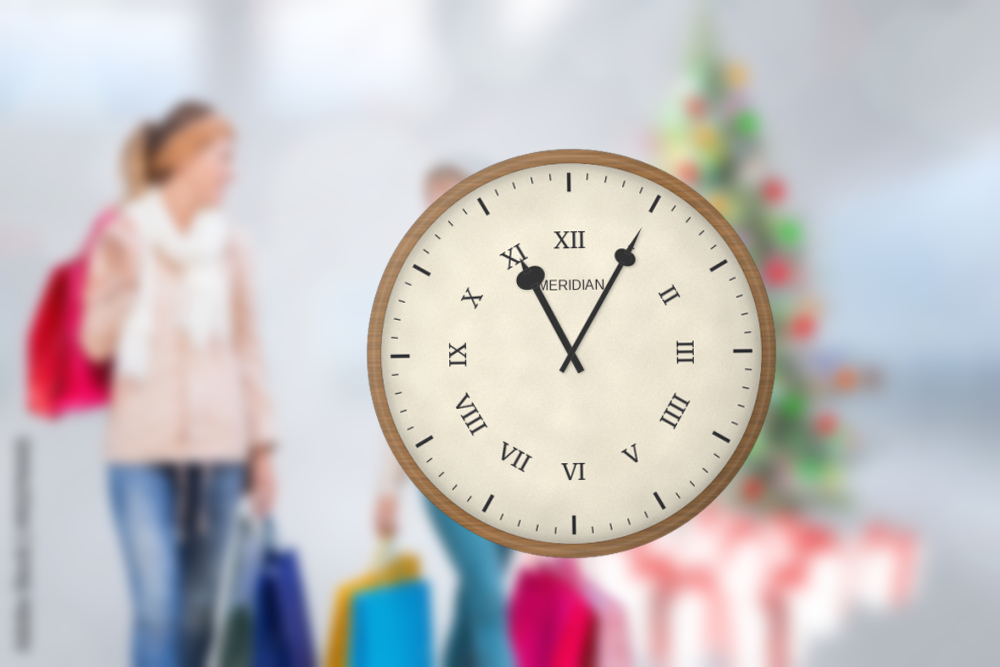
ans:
**11:05**
